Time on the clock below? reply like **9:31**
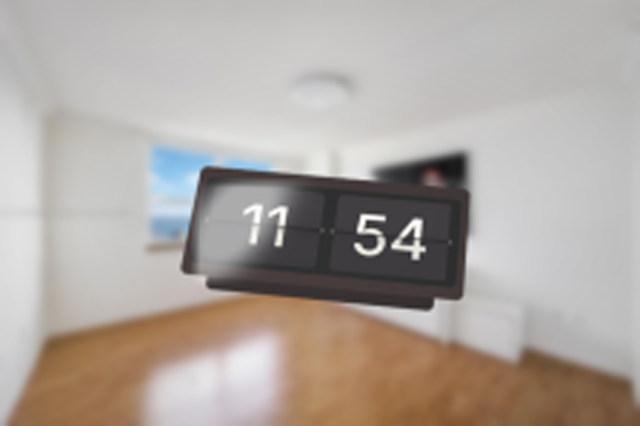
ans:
**11:54**
